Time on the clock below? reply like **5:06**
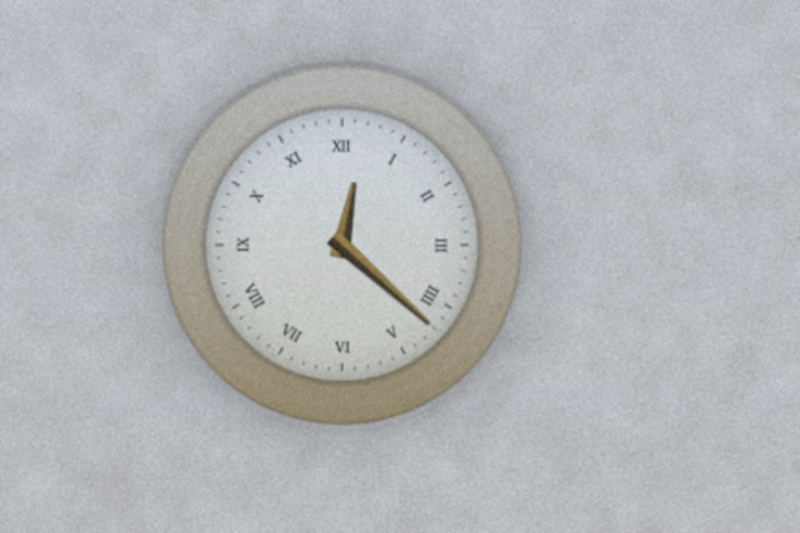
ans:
**12:22**
